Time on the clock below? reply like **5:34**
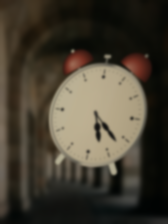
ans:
**5:22**
